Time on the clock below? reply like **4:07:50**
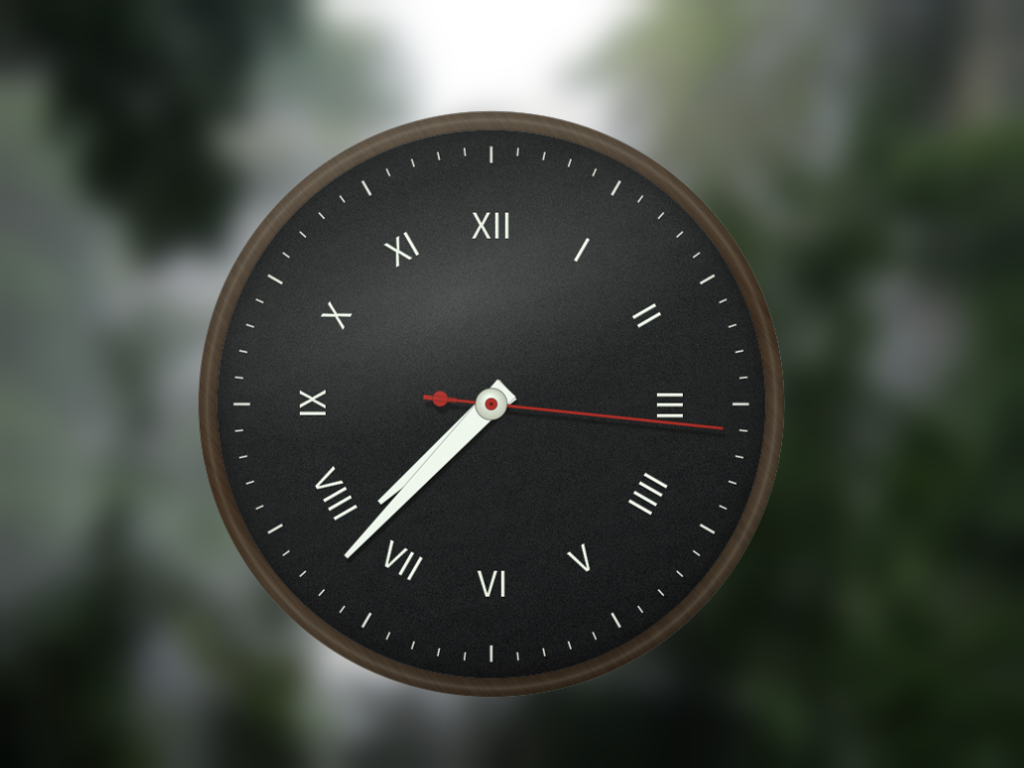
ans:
**7:37:16**
